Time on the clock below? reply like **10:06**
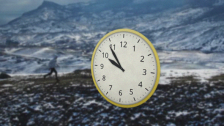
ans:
**9:54**
